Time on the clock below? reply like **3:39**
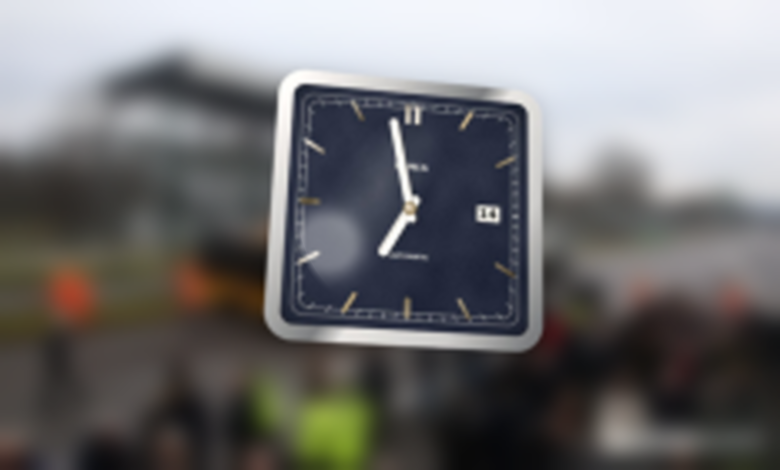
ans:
**6:58**
